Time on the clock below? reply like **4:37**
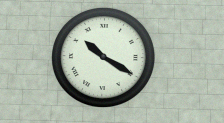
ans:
**10:20**
